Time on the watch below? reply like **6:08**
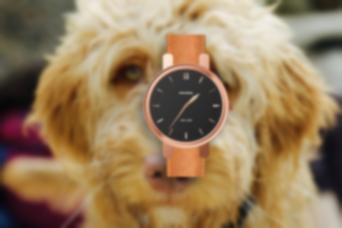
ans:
**1:36**
